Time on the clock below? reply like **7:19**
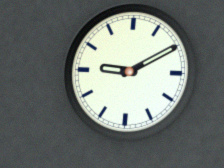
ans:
**9:10**
